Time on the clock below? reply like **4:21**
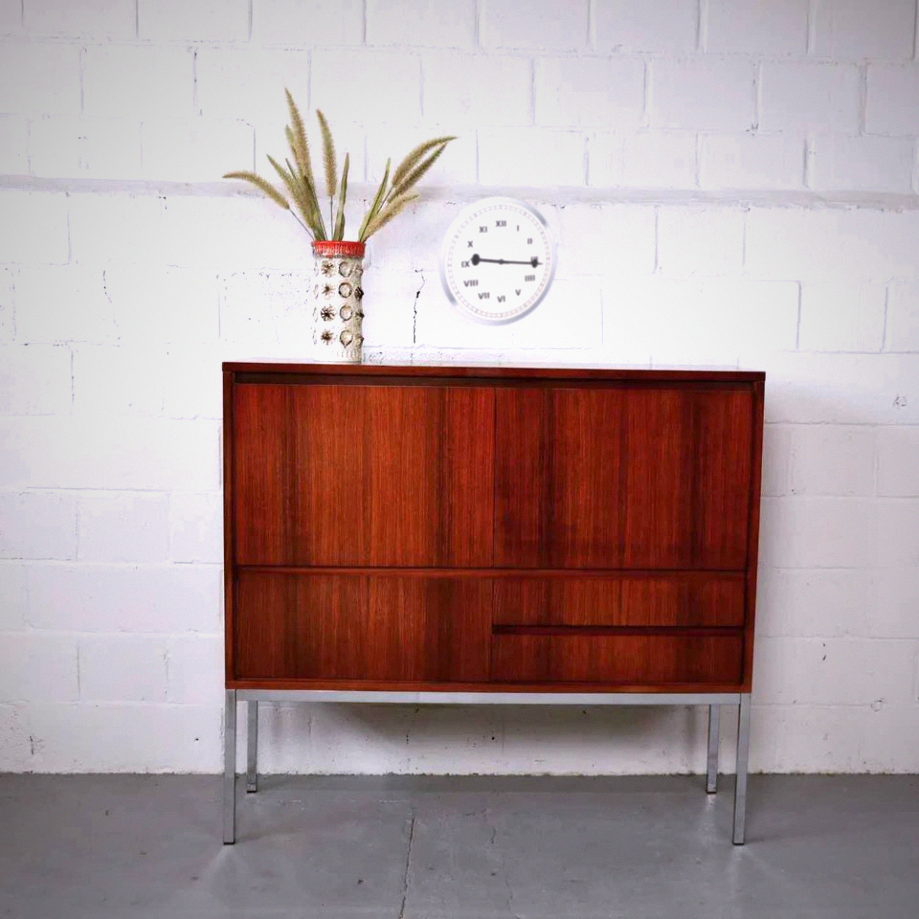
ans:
**9:16**
